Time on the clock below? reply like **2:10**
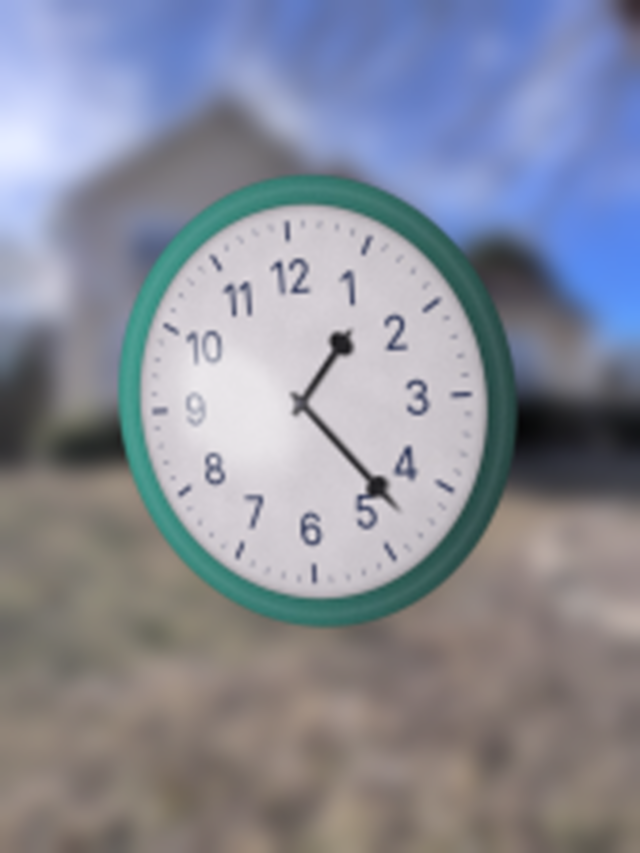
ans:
**1:23**
